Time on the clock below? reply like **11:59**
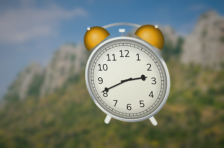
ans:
**2:41**
